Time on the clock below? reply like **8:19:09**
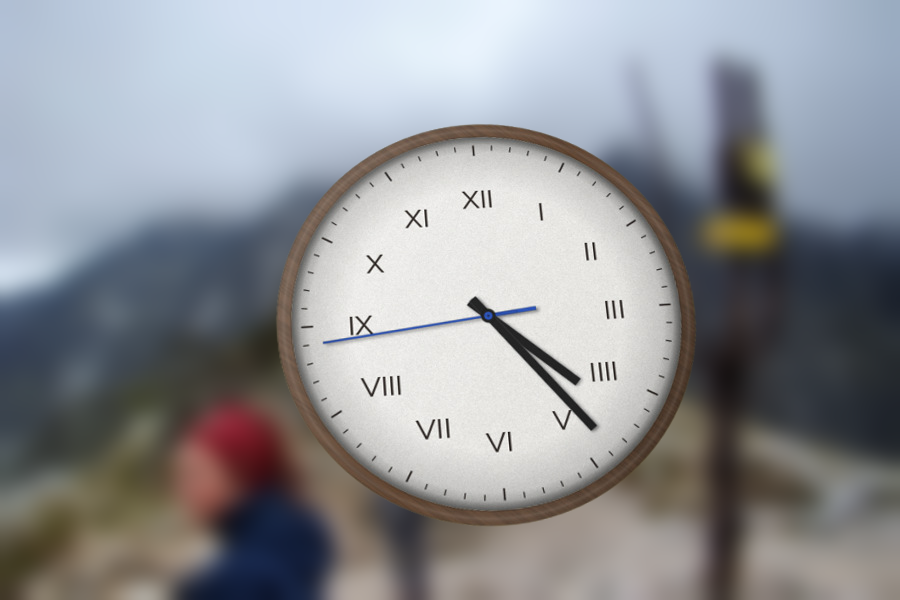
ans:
**4:23:44**
